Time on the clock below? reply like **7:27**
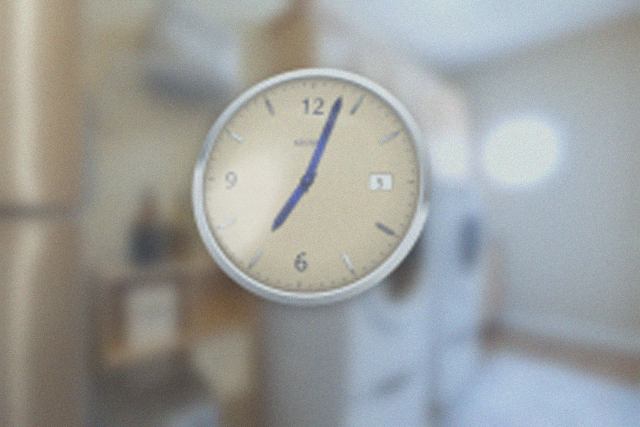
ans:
**7:03**
